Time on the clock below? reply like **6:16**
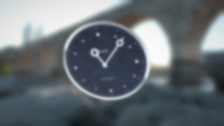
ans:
**11:07**
